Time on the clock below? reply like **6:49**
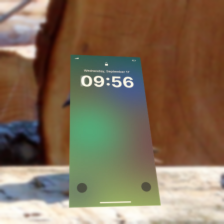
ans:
**9:56**
